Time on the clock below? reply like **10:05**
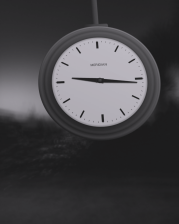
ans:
**9:16**
